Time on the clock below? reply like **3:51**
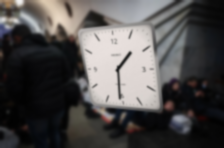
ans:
**1:31**
